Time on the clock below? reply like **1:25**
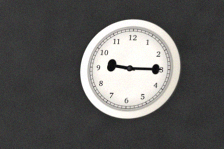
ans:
**9:15**
